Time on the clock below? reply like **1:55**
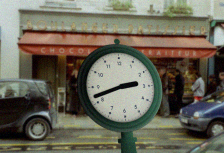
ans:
**2:42**
